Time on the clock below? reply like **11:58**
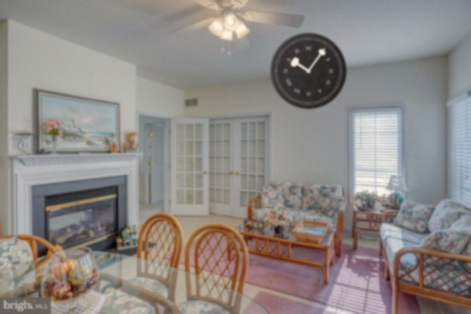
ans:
**10:06**
